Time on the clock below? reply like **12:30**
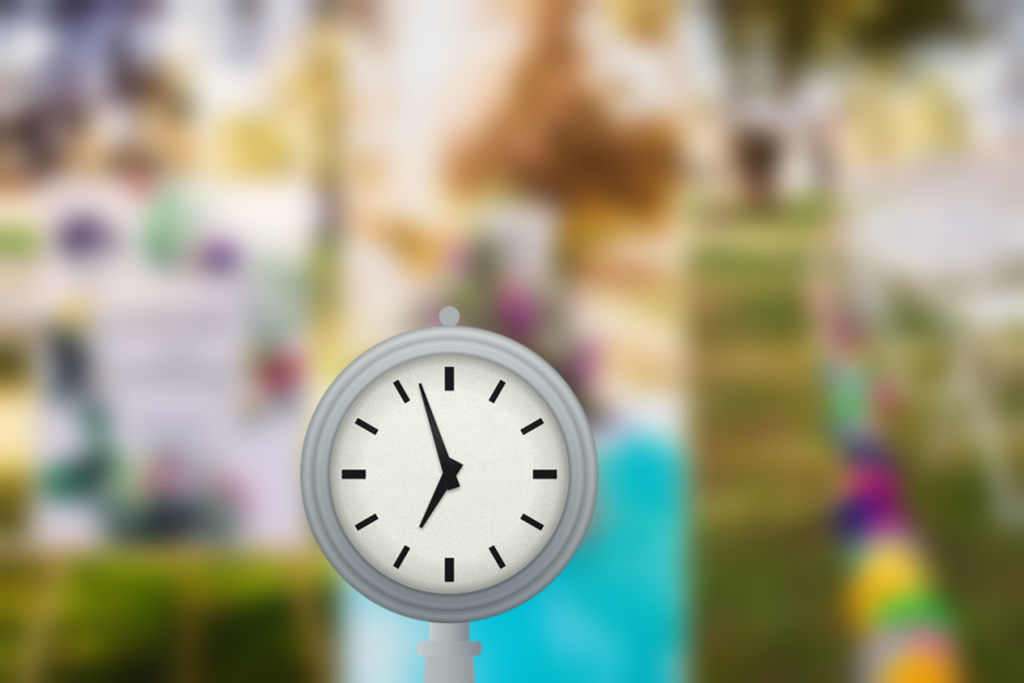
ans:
**6:57**
